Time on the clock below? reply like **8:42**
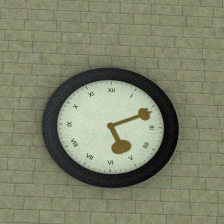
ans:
**5:11**
